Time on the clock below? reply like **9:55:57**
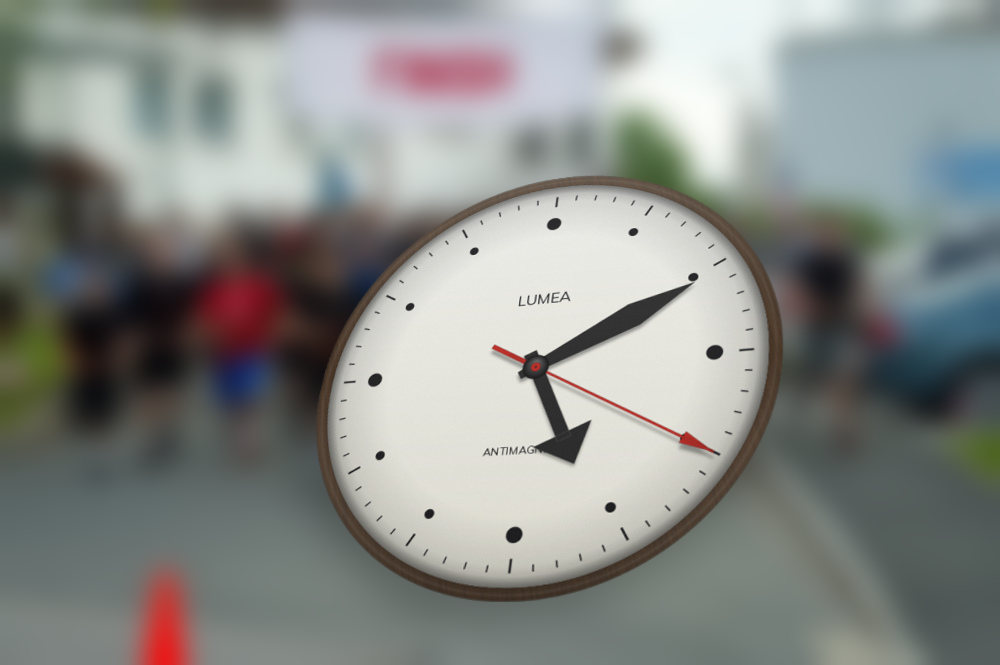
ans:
**5:10:20**
